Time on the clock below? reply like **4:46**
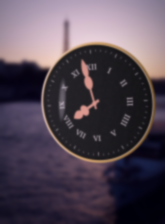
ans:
**7:58**
